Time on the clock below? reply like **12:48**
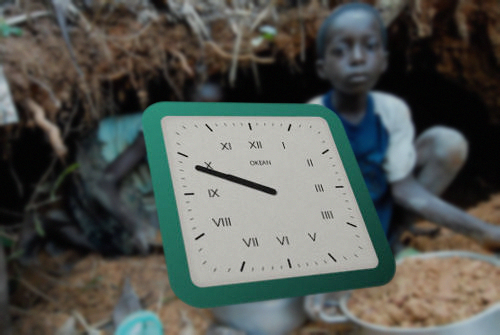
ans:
**9:49**
